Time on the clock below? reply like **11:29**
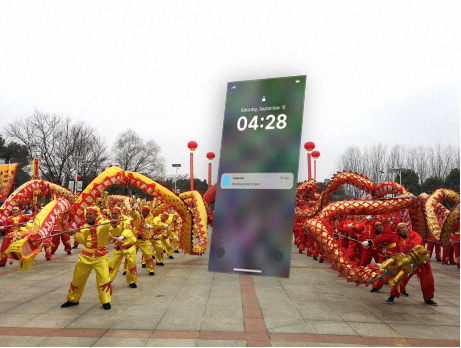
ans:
**4:28**
